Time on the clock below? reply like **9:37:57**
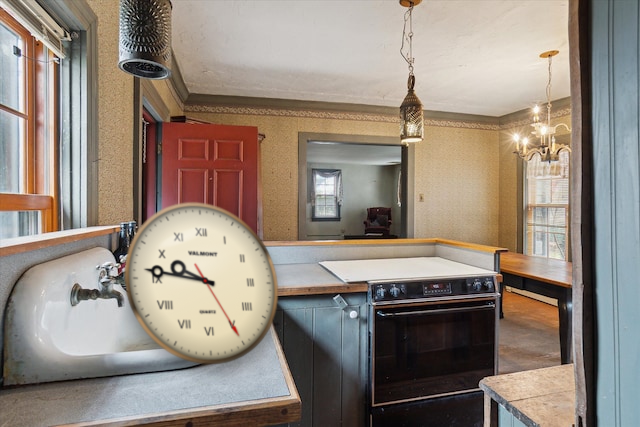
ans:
**9:46:25**
